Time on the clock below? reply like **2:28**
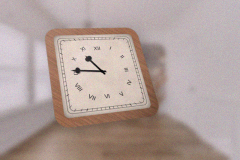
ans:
**10:46**
